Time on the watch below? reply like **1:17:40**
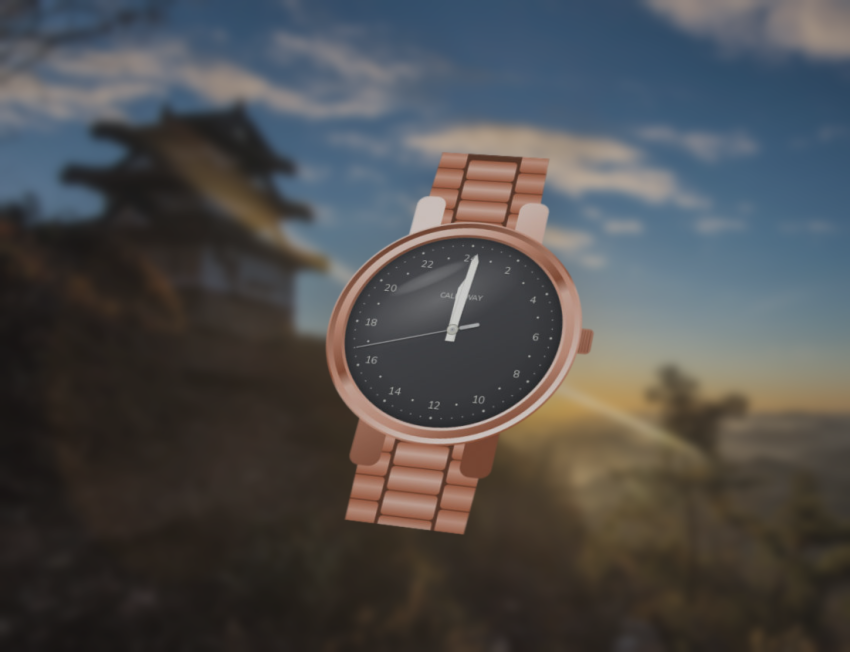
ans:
**0:00:42**
